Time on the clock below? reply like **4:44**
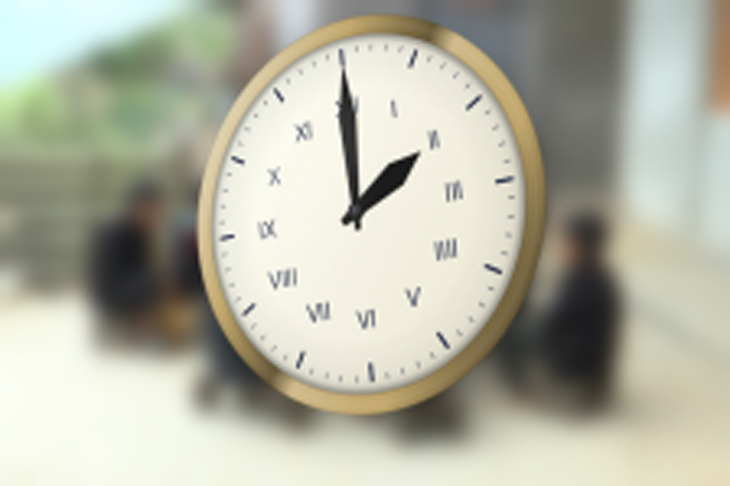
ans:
**2:00**
